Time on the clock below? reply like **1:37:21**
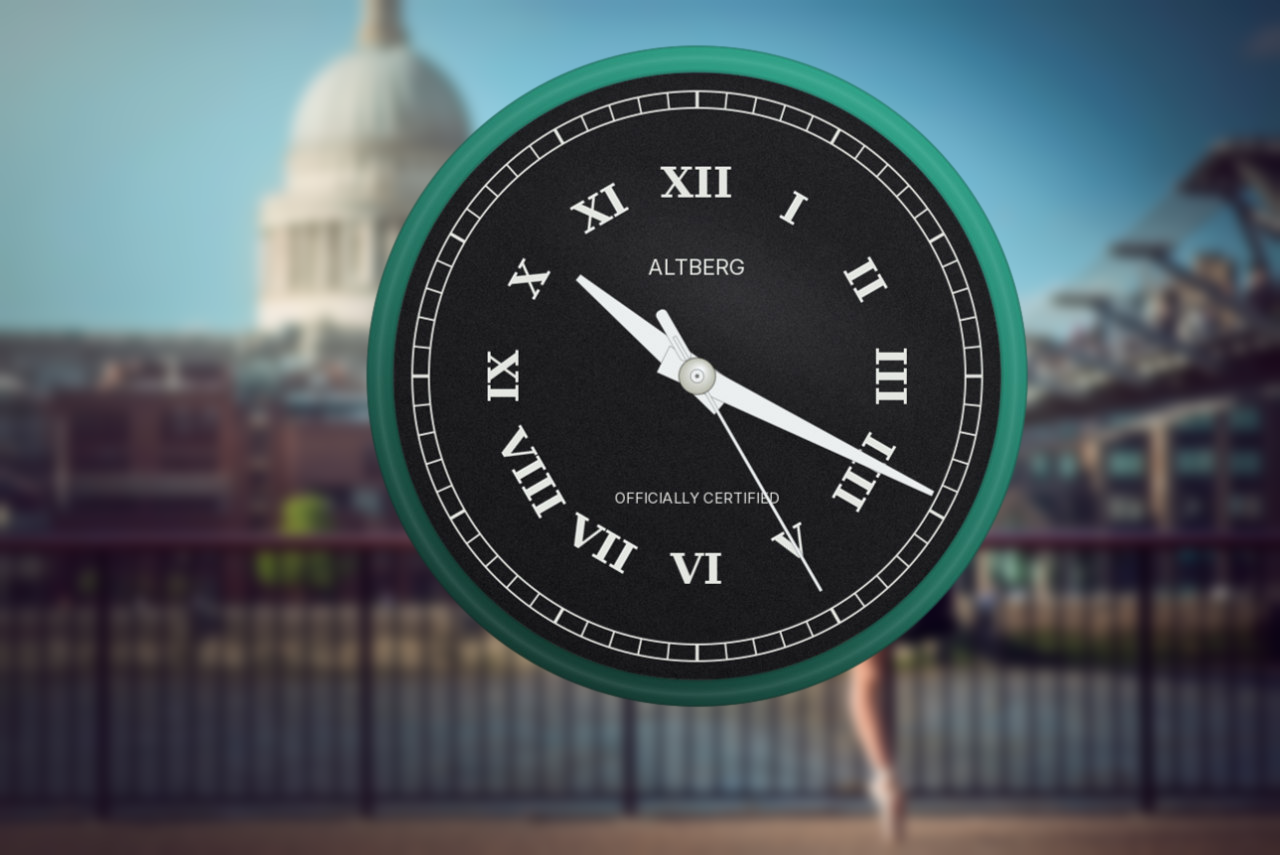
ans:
**10:19:25**
